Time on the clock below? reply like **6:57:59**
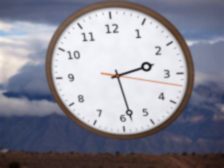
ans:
**2:28:17**
